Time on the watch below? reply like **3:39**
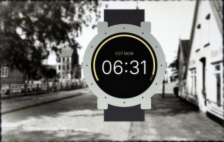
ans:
**6:31**
